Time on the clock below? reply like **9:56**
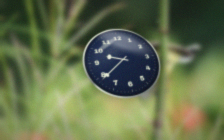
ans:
**9:39**
